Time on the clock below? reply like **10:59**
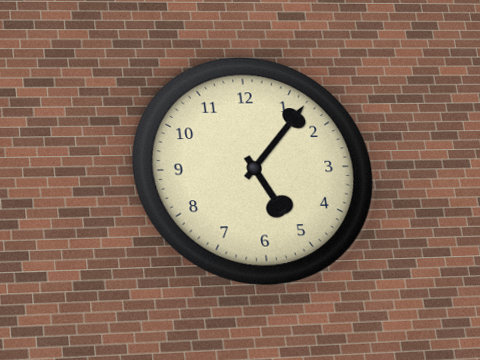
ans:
**5:07**
